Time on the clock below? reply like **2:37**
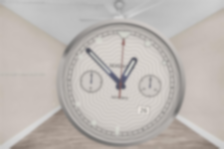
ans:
**12:52**
